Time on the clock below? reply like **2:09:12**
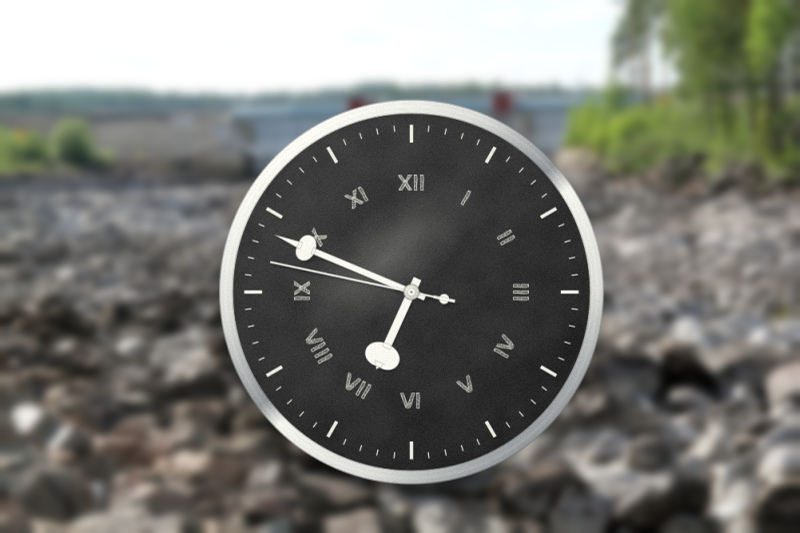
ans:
**6:48:47**
